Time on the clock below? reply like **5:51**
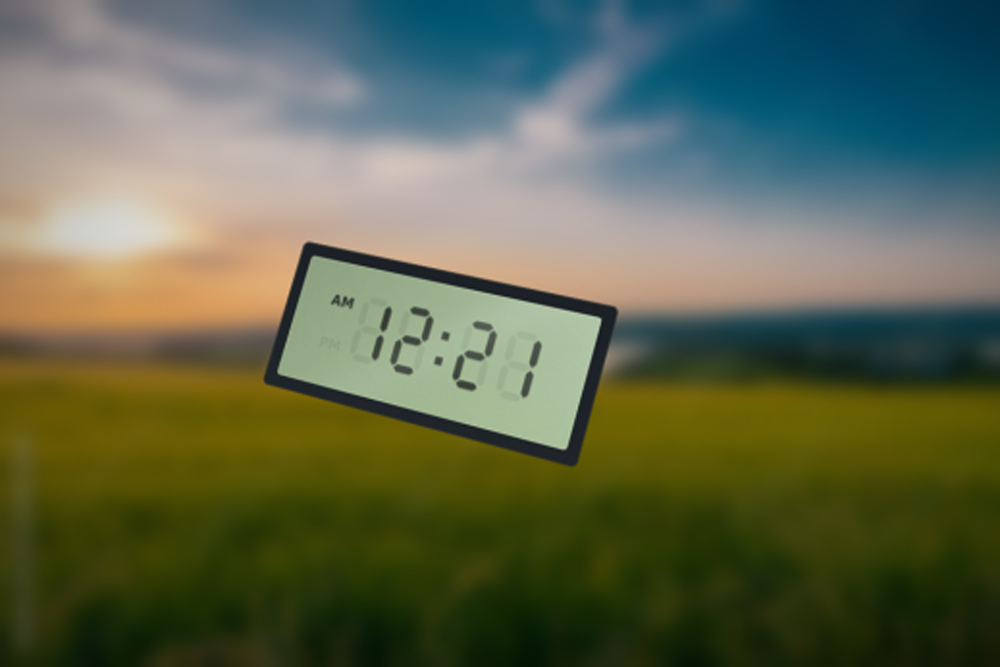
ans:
**12:21**
